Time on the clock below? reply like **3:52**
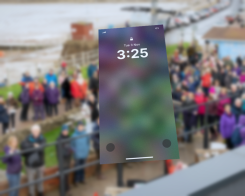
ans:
**3:25**
